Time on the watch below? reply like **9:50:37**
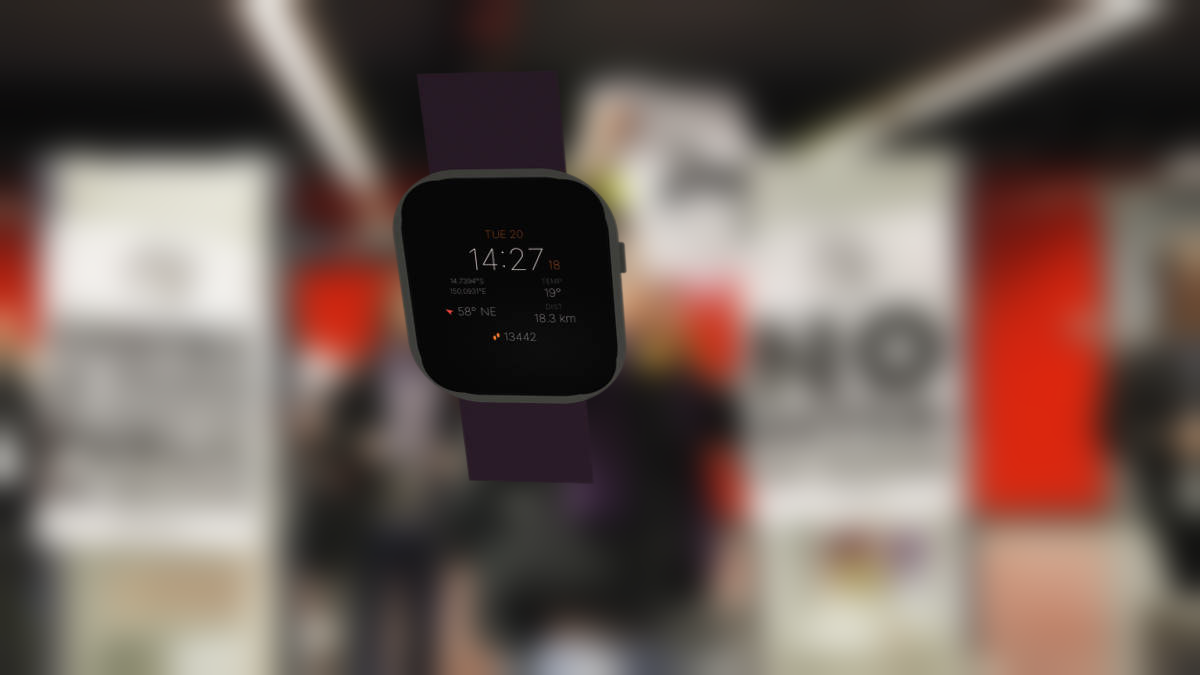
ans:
**14:27:18**
